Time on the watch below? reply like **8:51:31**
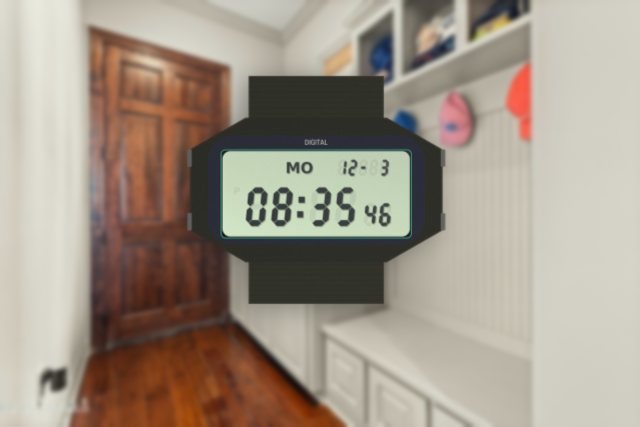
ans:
**8:35:46**
